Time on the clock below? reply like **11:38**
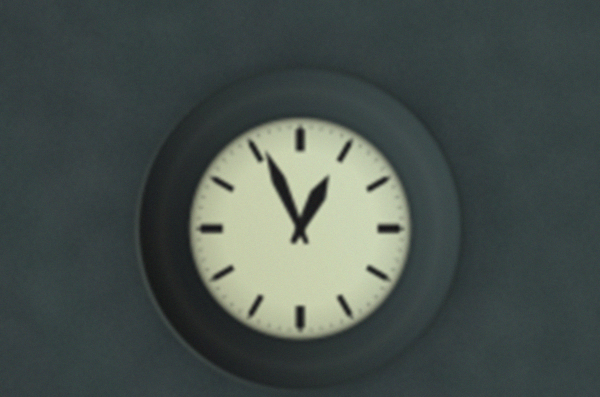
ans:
**12:56**
